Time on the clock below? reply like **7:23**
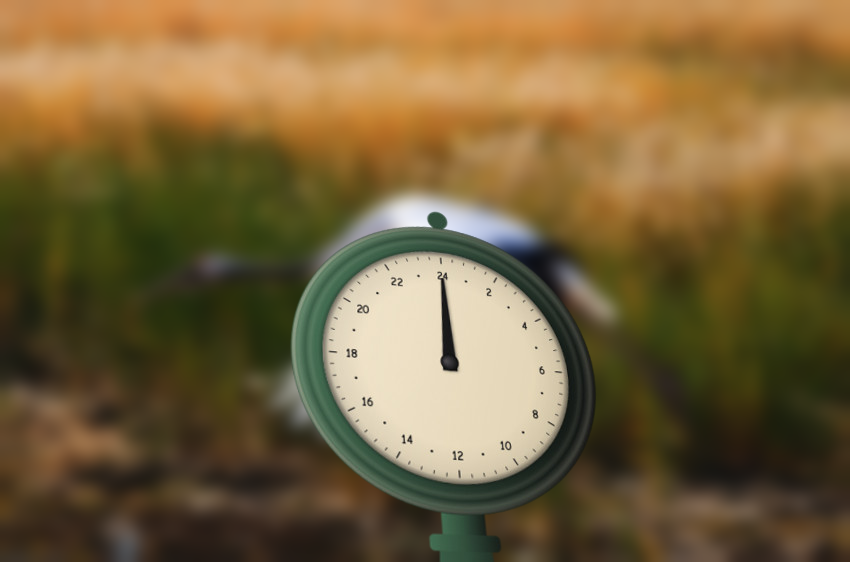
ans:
**0:00**
